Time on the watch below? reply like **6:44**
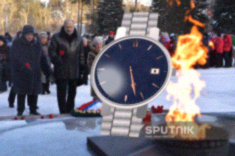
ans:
**5:27**
